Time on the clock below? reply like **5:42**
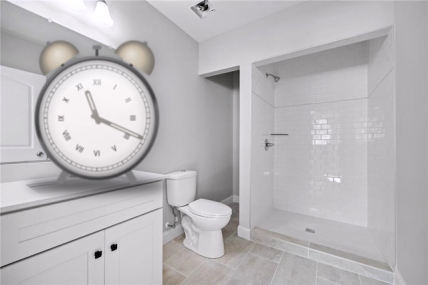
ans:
**11:19**
